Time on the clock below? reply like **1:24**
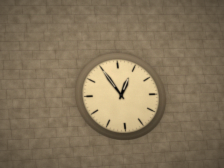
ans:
**12:55**
